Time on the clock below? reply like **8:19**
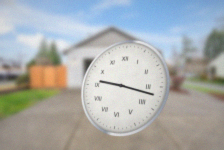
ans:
**9:17**
